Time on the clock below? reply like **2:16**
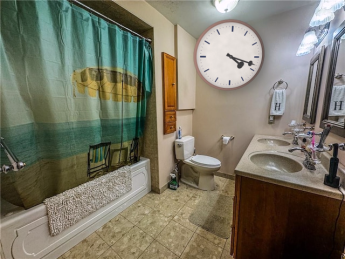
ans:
**4:18**
